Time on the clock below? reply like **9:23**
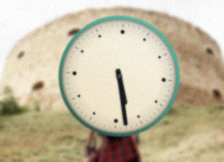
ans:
**5:28**
